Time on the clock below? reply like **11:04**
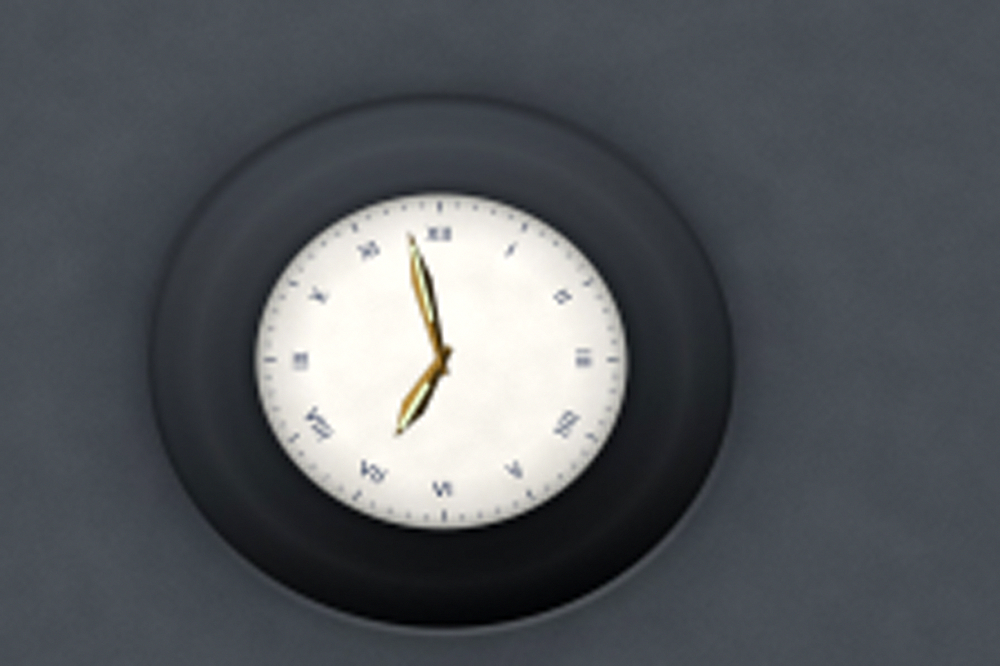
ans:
**6:58**
